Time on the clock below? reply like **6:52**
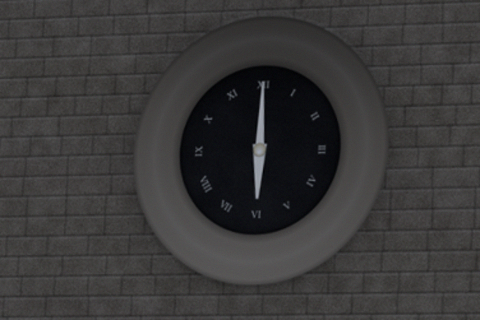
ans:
**6:00**
